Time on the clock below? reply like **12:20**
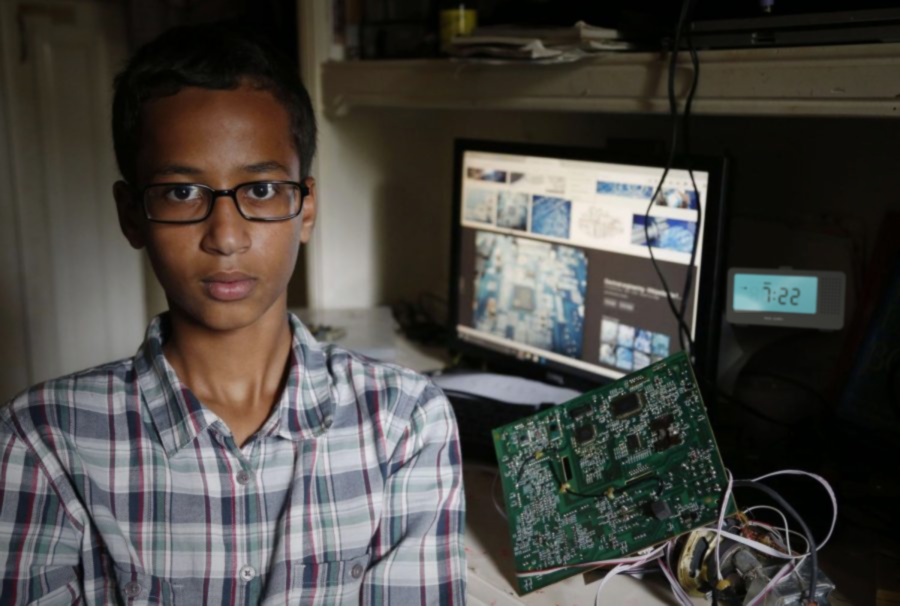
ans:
**7:22**
